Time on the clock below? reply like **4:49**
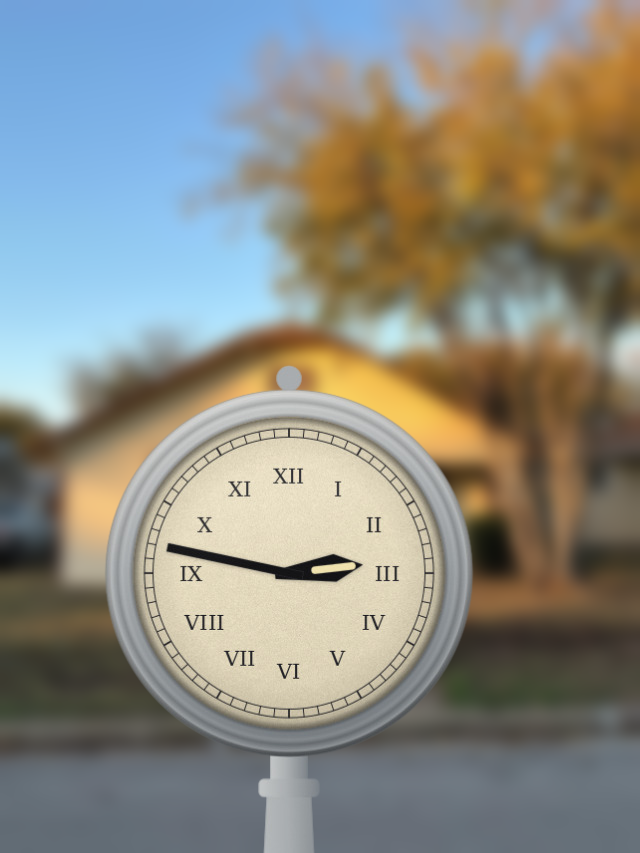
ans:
**2:47**
